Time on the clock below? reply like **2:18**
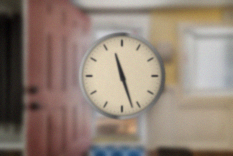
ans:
**11:27**
